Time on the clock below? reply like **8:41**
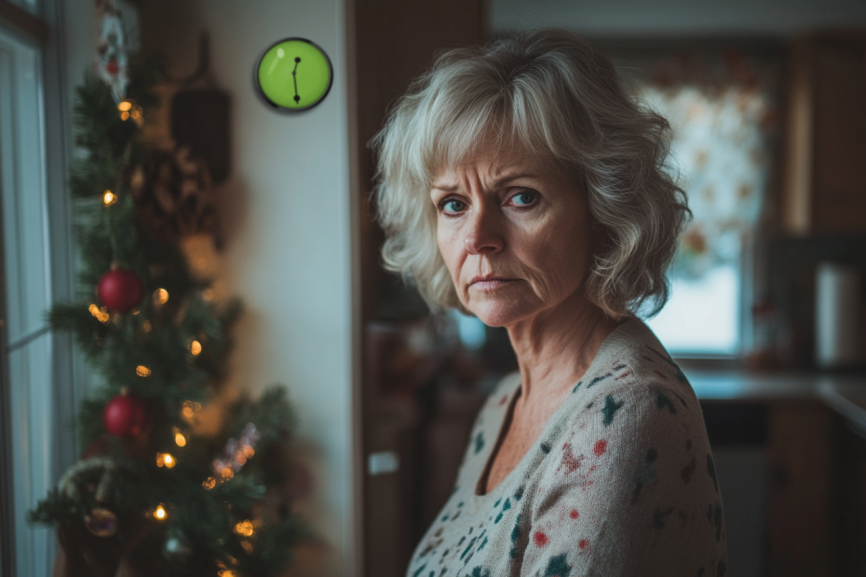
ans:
**12:29**
